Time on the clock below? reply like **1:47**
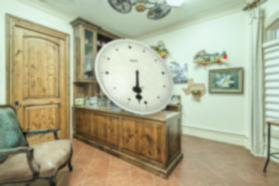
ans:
**6:32**
